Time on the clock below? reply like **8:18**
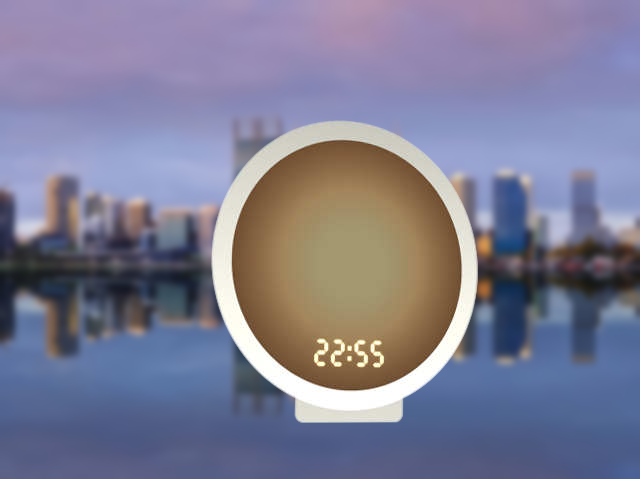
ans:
**22:55**
